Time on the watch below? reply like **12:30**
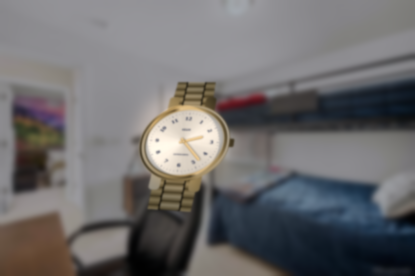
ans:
**2:23**
